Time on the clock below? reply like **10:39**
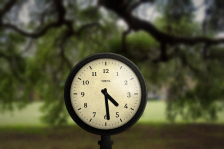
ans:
**4:29**
